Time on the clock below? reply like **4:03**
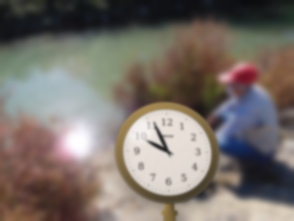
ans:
**9:56**
